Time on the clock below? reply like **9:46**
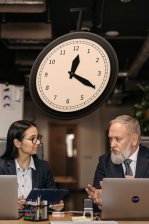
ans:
**12:20**
